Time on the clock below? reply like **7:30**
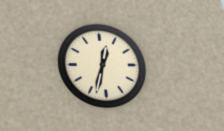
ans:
**12:33**
